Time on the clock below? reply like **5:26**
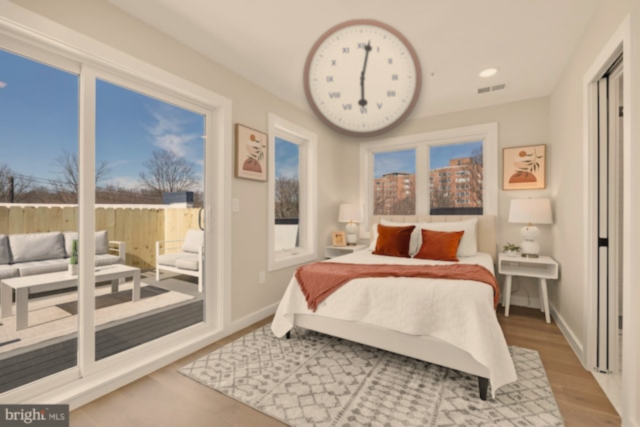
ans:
**6:02**
